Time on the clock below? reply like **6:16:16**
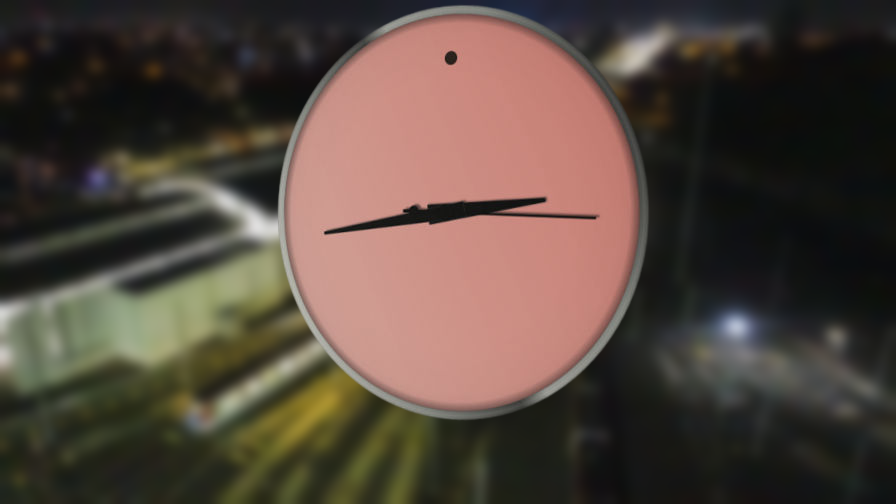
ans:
**2:43:15**
